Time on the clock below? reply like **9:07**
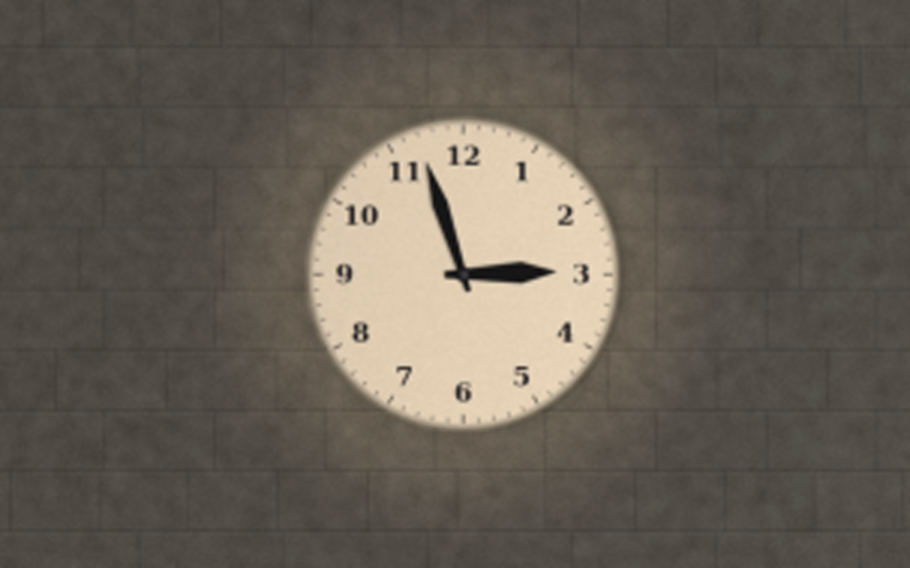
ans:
**2:57**
